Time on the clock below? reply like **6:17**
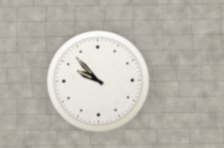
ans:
**9:53**
